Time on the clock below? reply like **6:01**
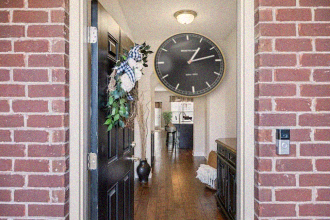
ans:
**1:13**
